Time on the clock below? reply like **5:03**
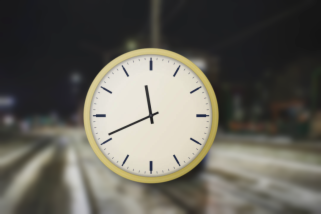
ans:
**11:41**
